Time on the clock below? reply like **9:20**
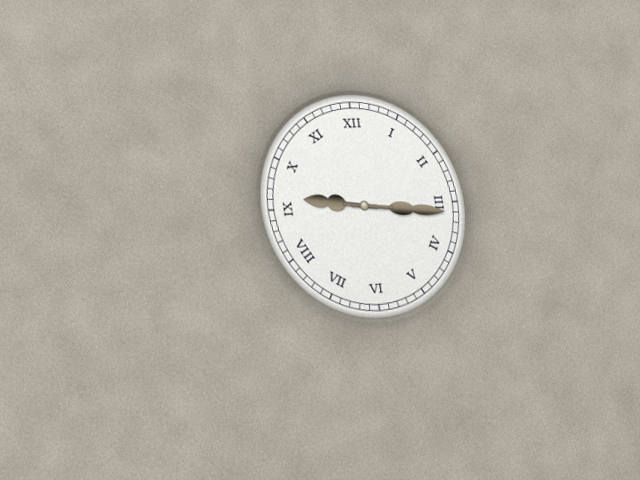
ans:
**9:16**
